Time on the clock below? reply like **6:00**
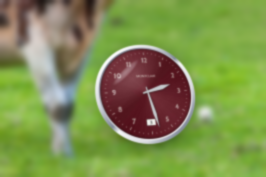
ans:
**2:28**
